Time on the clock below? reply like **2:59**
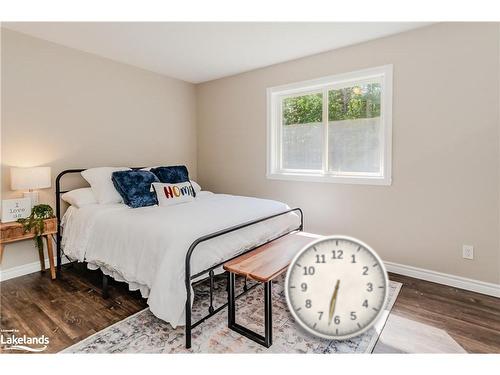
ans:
**6:32**
